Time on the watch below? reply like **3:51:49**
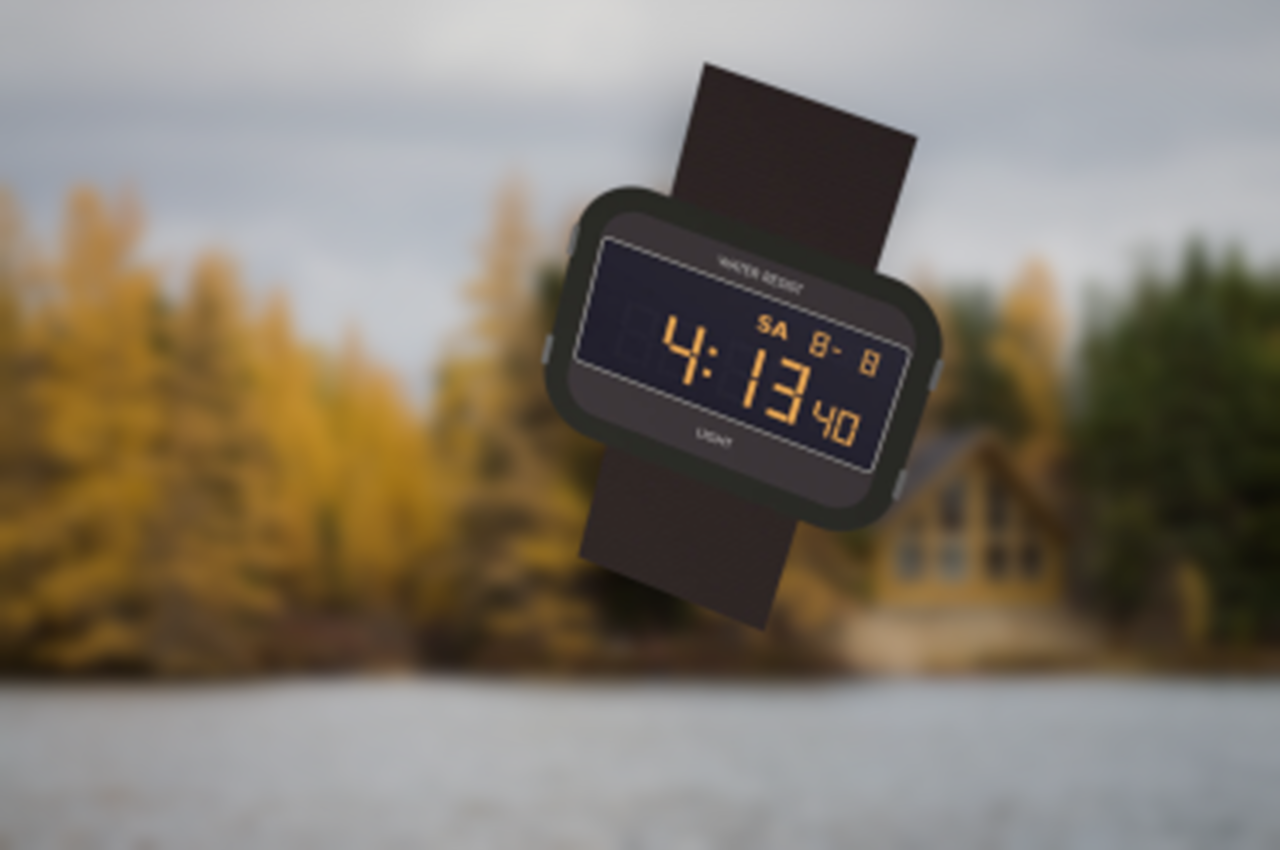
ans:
**4:13:40**
